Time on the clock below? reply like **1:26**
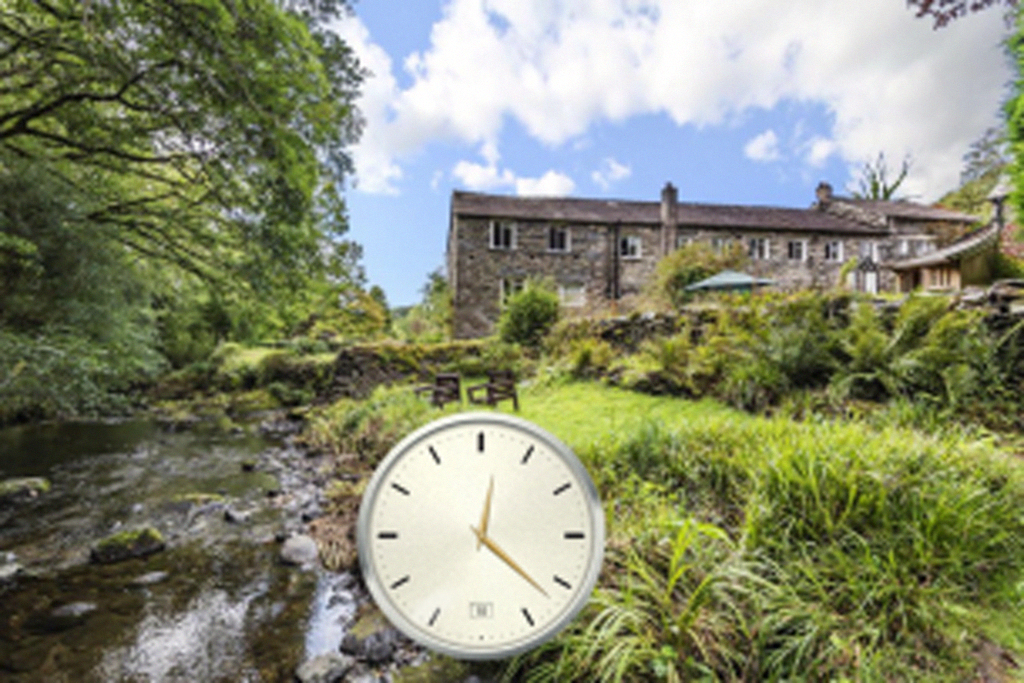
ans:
**12:22**
